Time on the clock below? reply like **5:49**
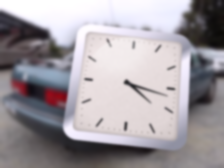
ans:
**4:17**
